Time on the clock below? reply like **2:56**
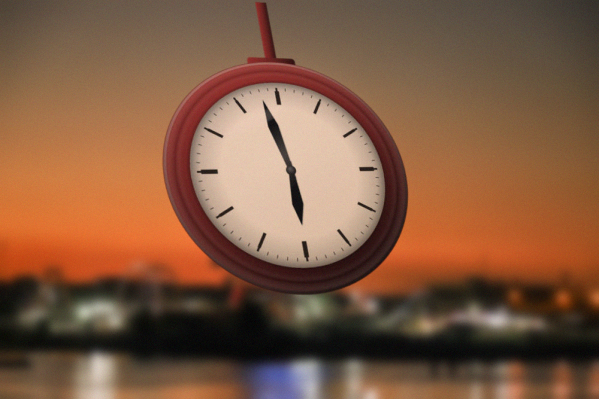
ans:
**5:58**
